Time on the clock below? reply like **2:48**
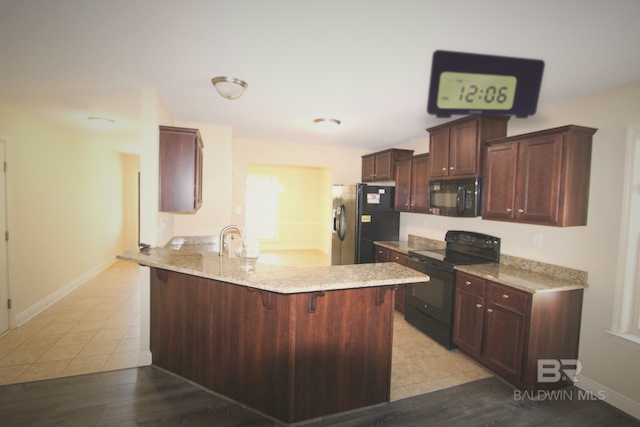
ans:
**12:06**
